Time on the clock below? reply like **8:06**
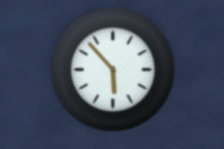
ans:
**5:53**
